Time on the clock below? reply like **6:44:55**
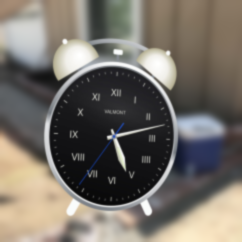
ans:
**5:12:36**
